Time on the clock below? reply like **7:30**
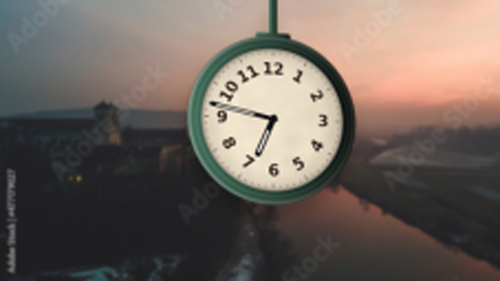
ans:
**6:47**
